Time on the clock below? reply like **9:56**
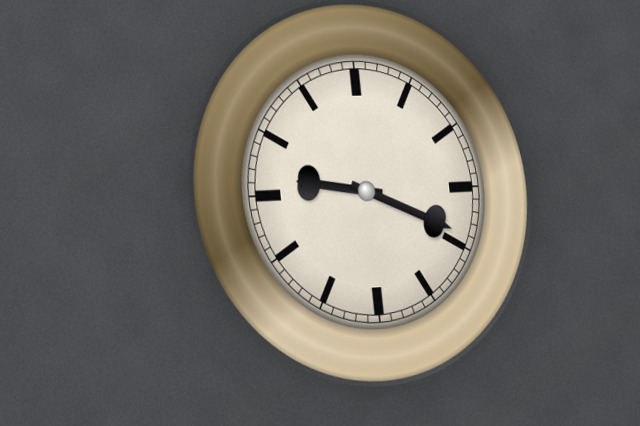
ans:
**9:19**
